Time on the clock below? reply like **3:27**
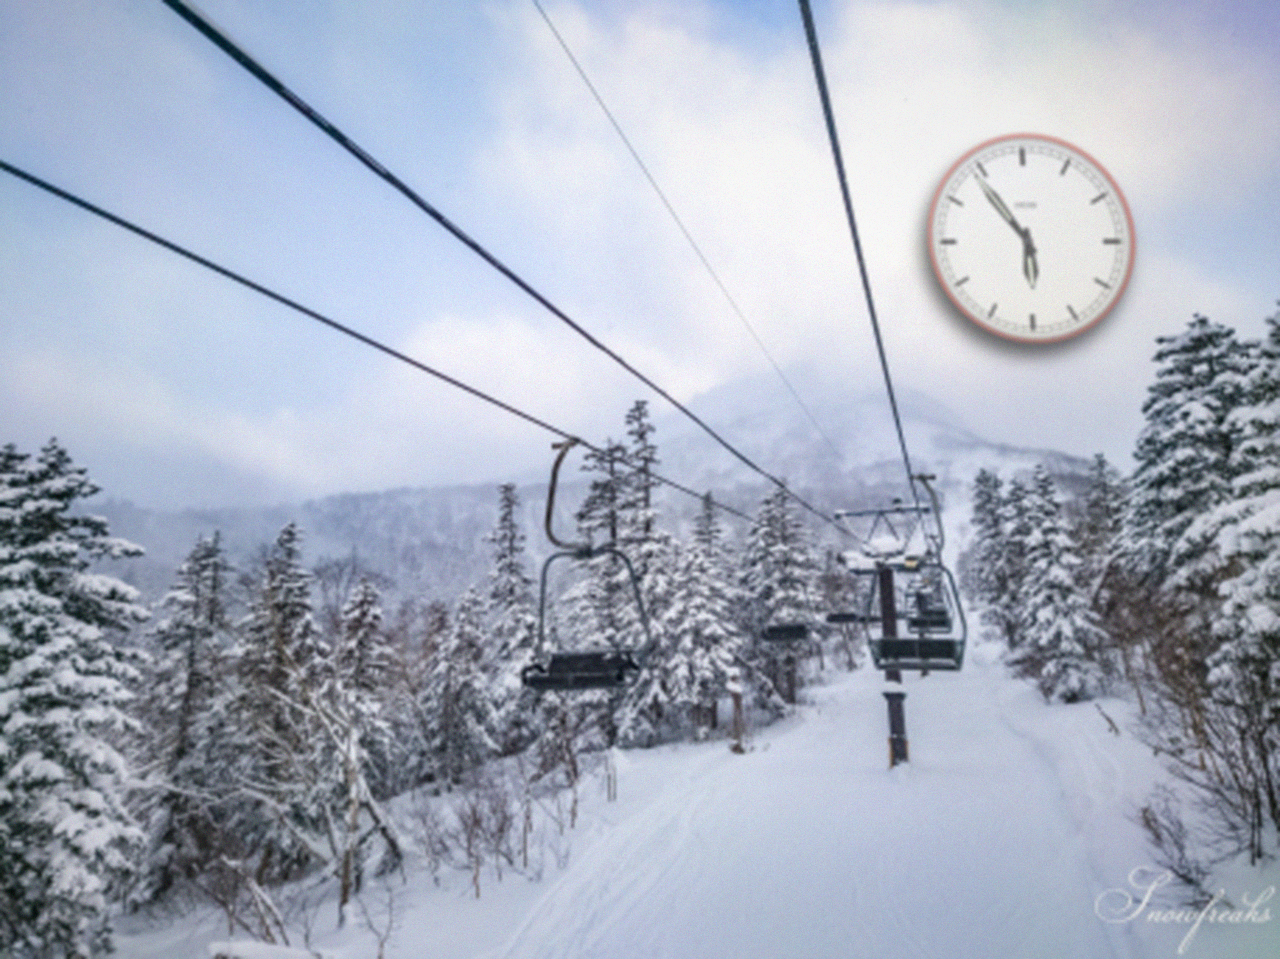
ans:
**5:54**
